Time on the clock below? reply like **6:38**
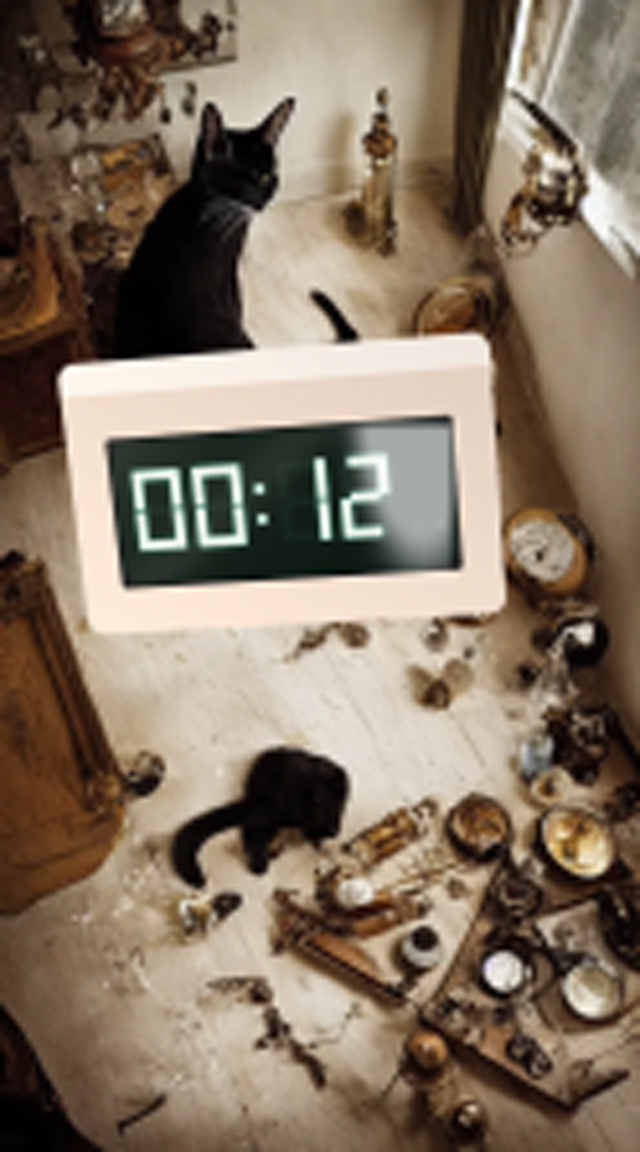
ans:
**0:12**
